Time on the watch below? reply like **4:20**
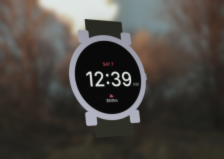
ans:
**12:39**
